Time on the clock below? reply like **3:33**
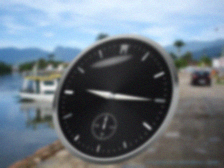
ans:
**9:15**
